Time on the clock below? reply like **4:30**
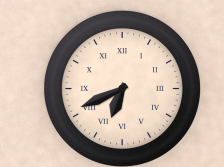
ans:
**6:41**
